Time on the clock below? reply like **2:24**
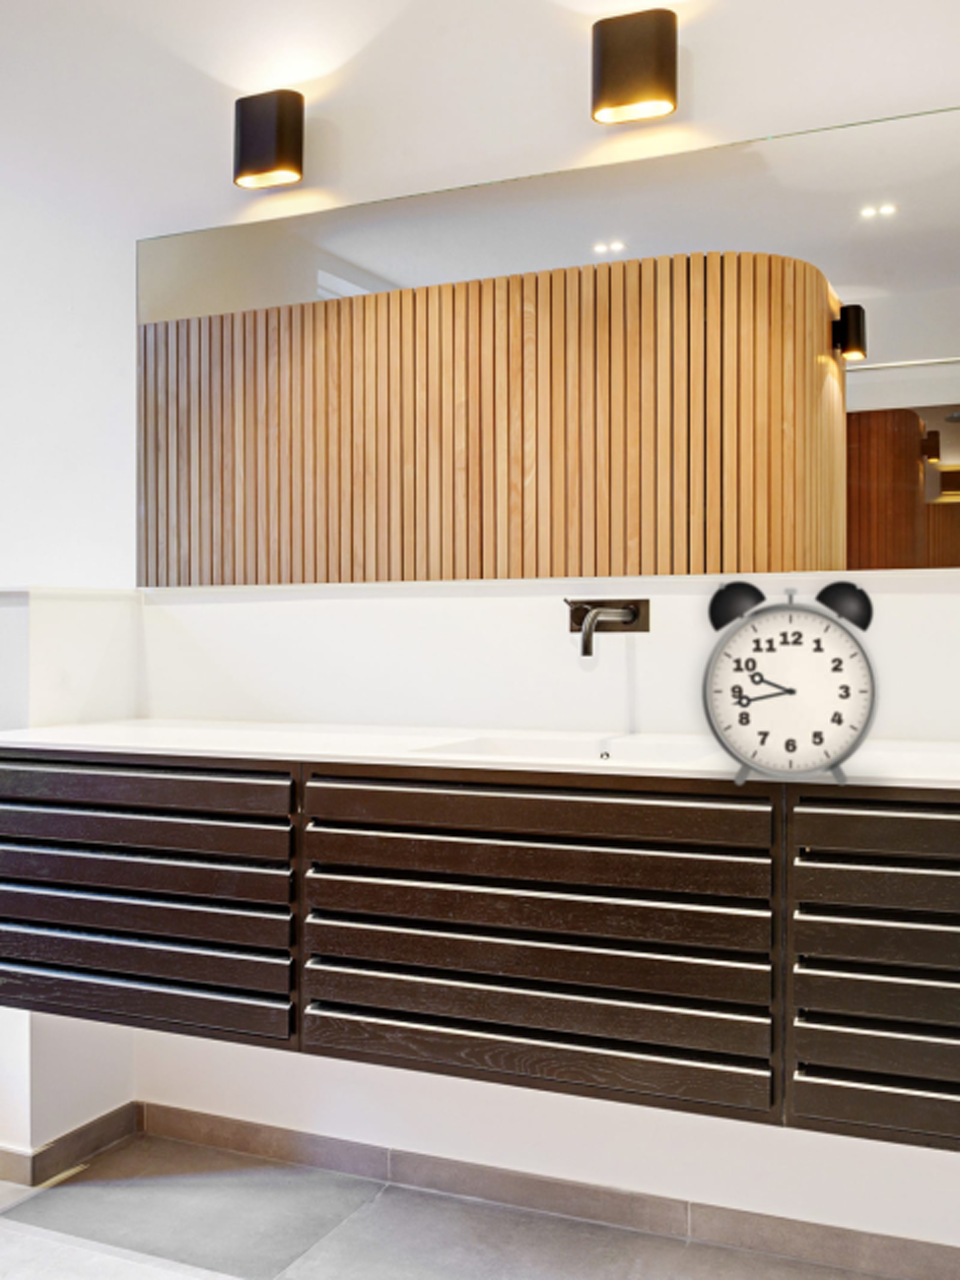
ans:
**9:43**
